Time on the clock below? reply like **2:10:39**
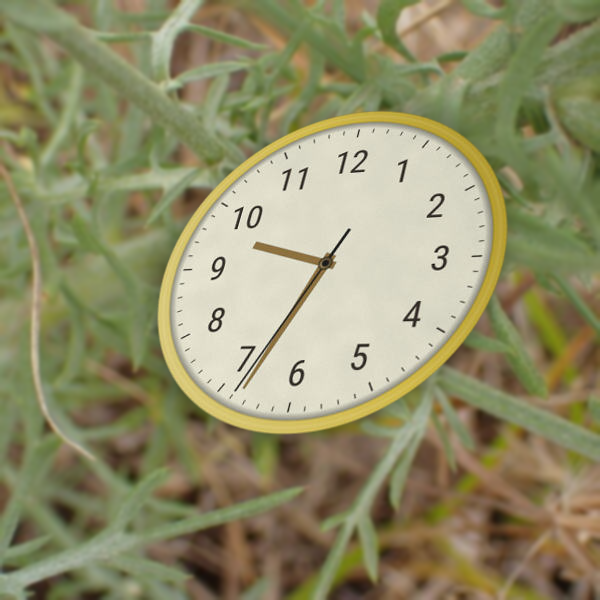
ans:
**9:33:34**
